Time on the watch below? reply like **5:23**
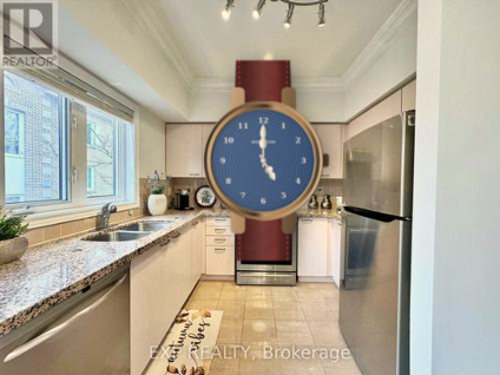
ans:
**5:00**
